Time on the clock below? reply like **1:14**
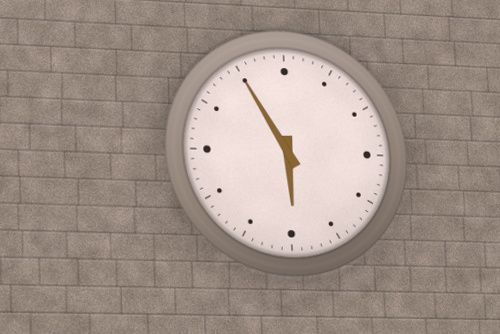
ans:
**5:55**
